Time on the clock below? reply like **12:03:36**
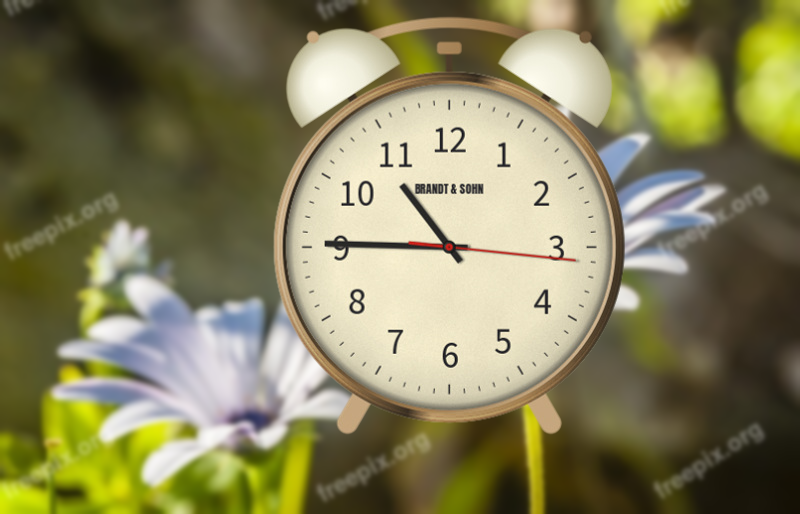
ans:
**10:45:16**
